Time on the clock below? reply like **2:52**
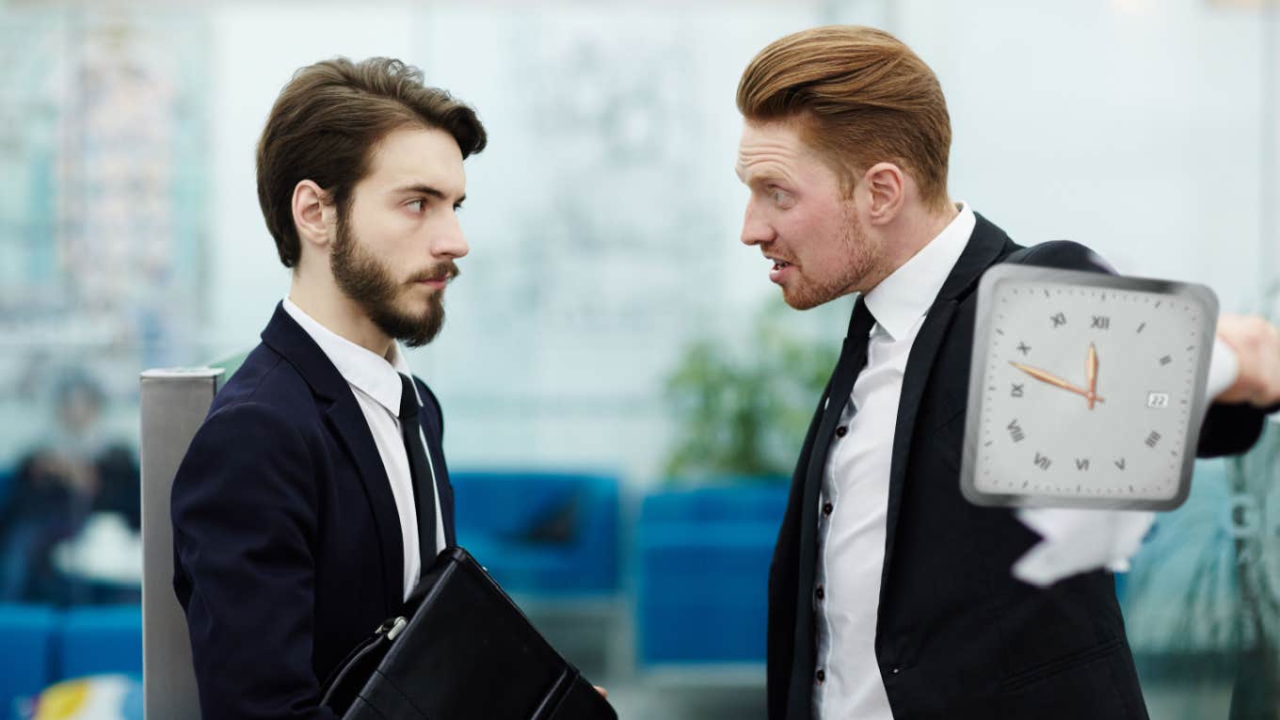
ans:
**11:48**
